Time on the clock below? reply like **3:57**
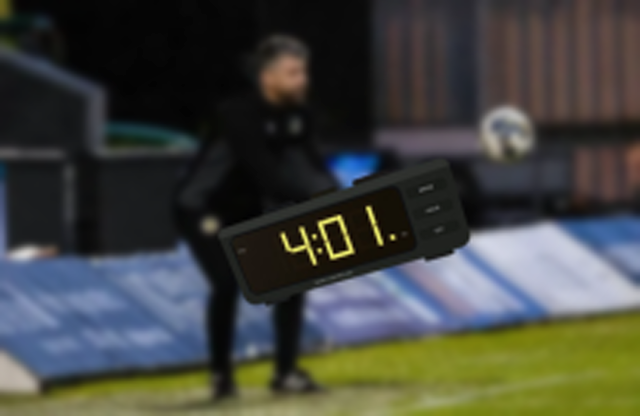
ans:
**4:01**
